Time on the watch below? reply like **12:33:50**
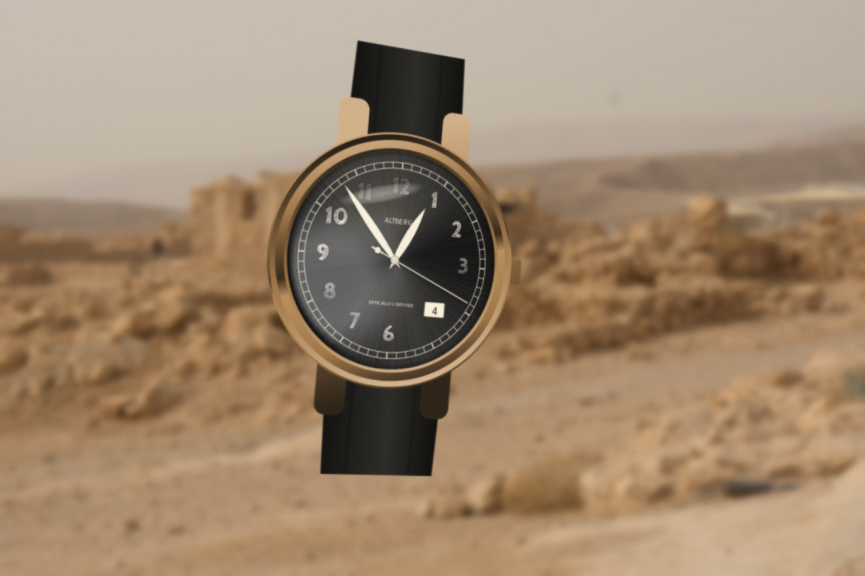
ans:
**12:53:19**
